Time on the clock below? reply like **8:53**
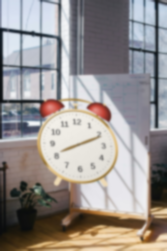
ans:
**8:11**
